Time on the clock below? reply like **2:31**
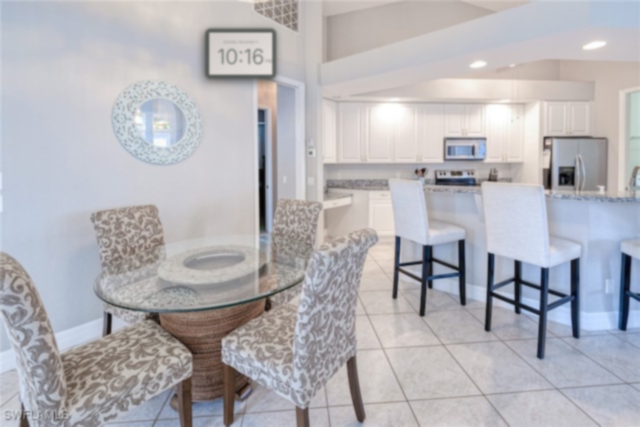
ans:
**10:16**
